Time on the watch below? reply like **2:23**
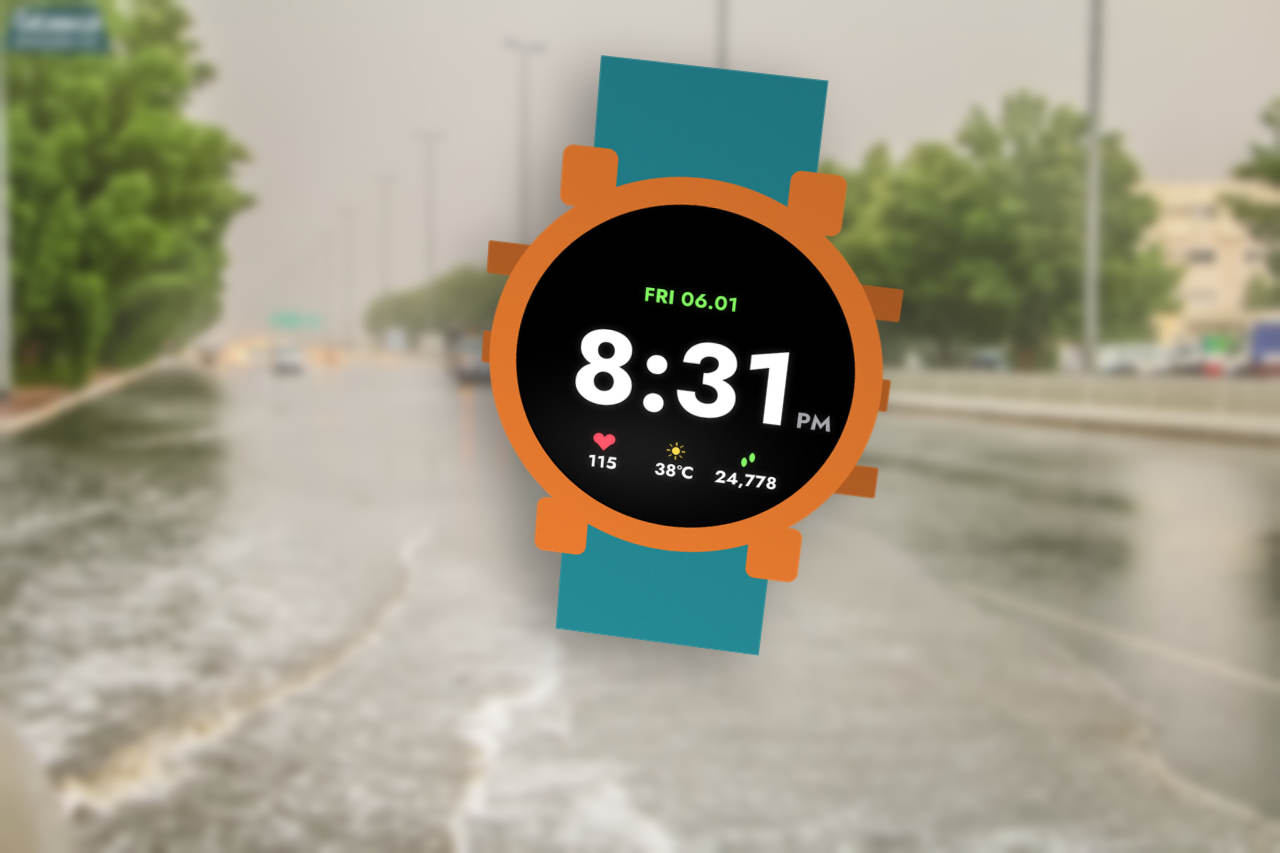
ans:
**8:31**
